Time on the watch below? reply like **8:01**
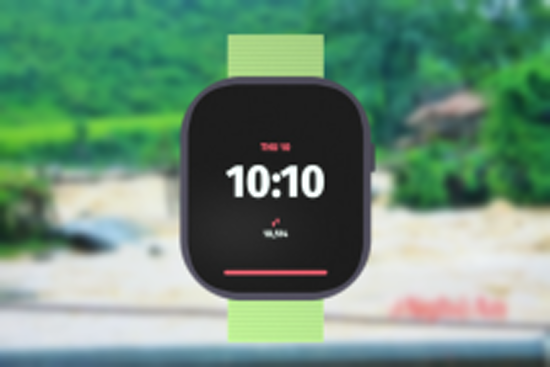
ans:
**10:10**
